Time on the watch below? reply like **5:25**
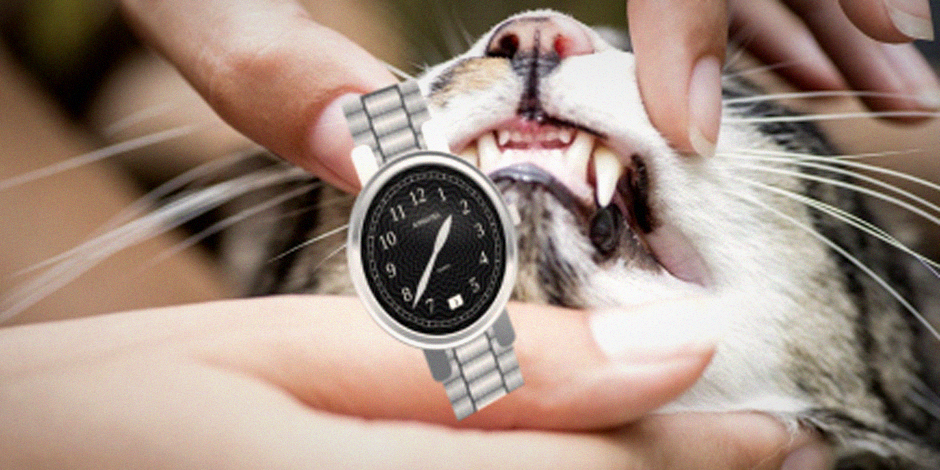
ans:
**1:38**
